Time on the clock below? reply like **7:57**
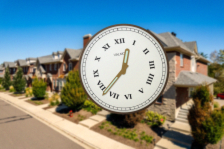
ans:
**12:38**
